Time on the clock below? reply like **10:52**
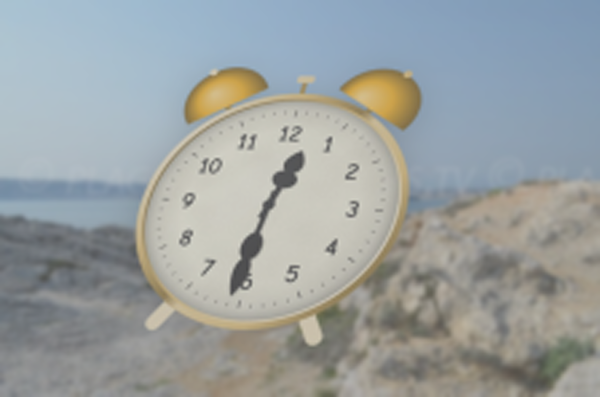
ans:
**12:31**
